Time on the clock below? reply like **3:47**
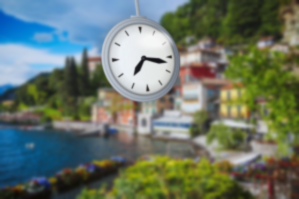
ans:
**7:17**
